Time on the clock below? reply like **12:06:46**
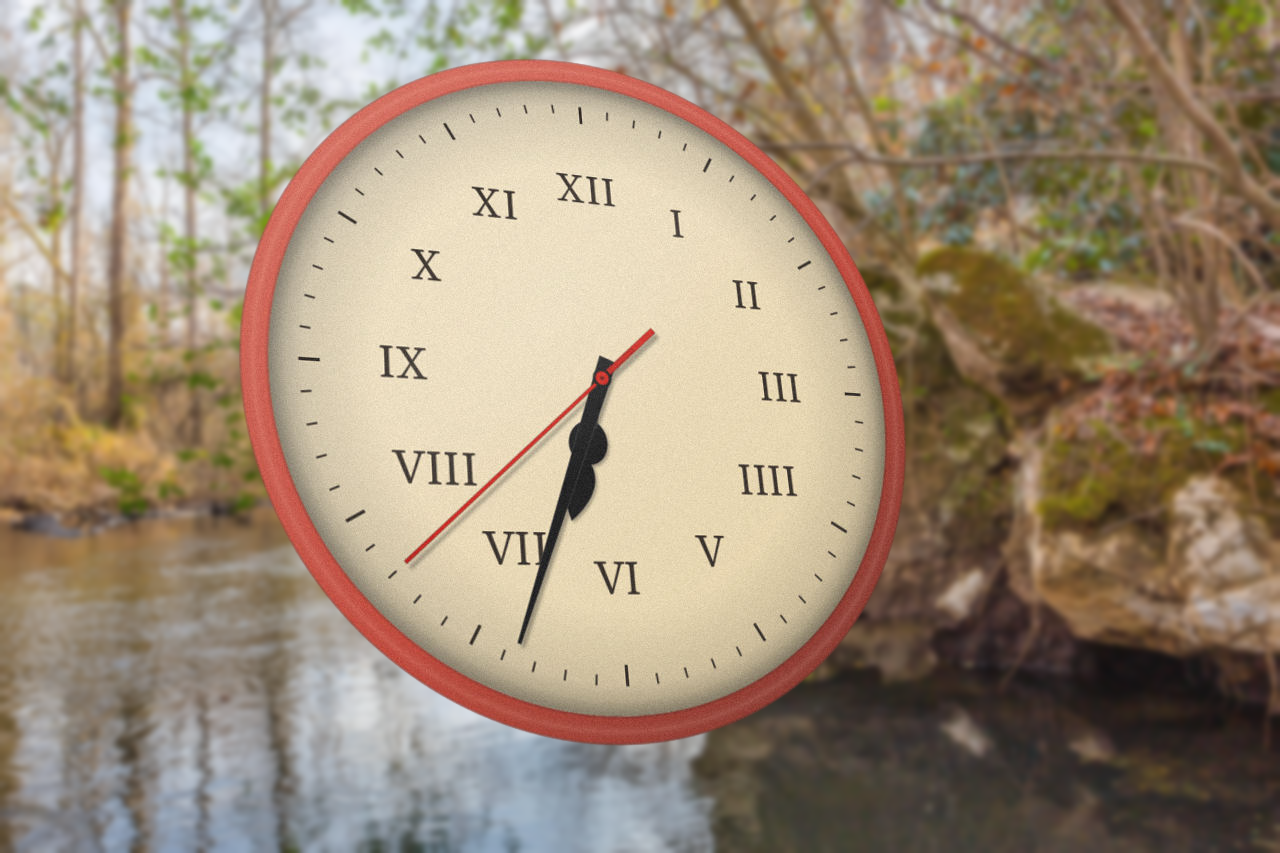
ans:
**6:33:38**
